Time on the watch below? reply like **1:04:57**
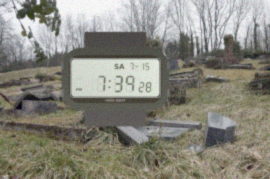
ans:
**7:39:28**
